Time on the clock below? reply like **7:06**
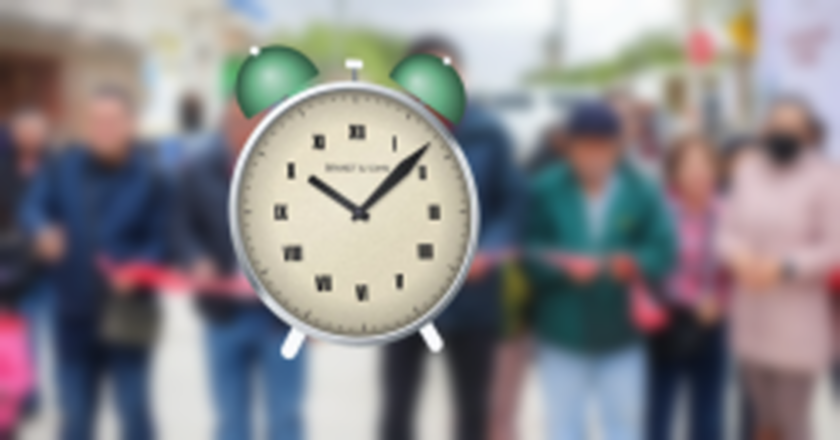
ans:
**10:08**
